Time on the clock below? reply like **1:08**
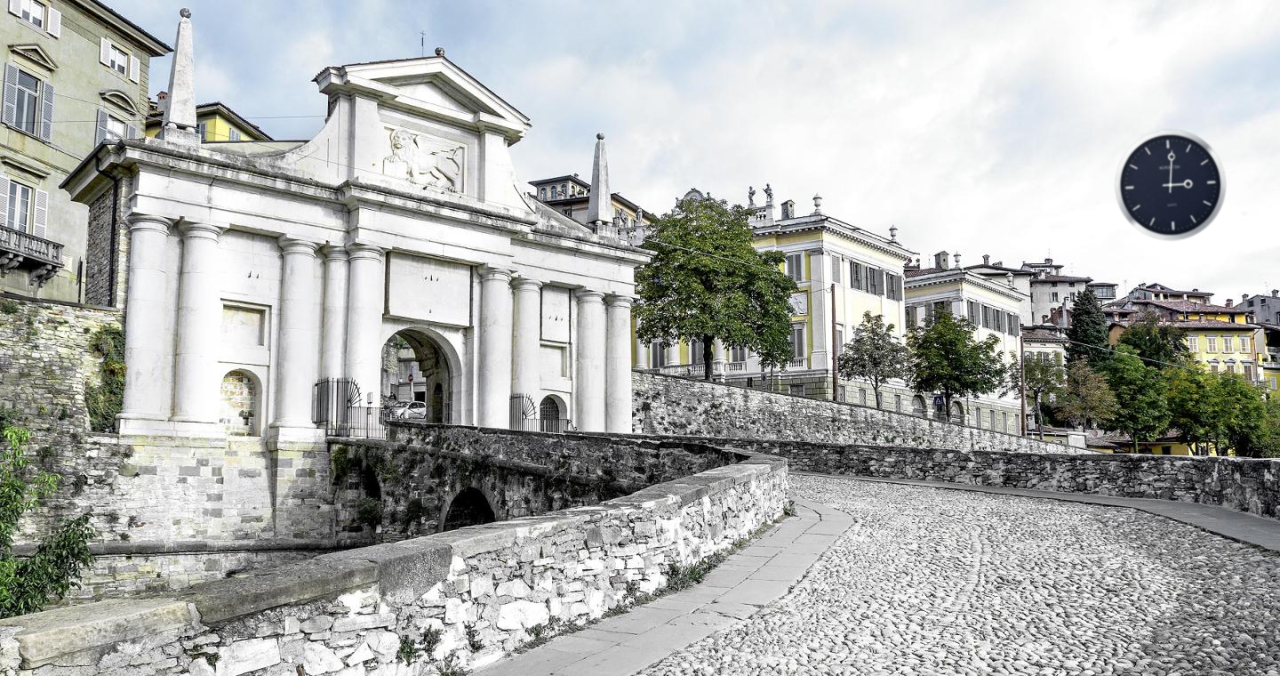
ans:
**3:01**
